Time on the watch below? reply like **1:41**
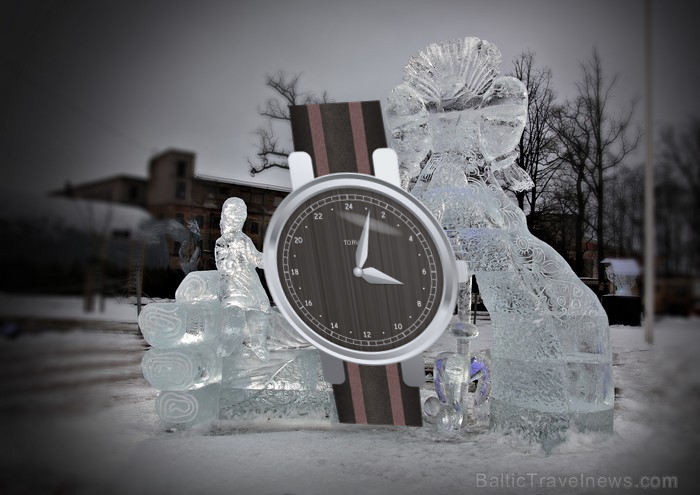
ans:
**7:03**
